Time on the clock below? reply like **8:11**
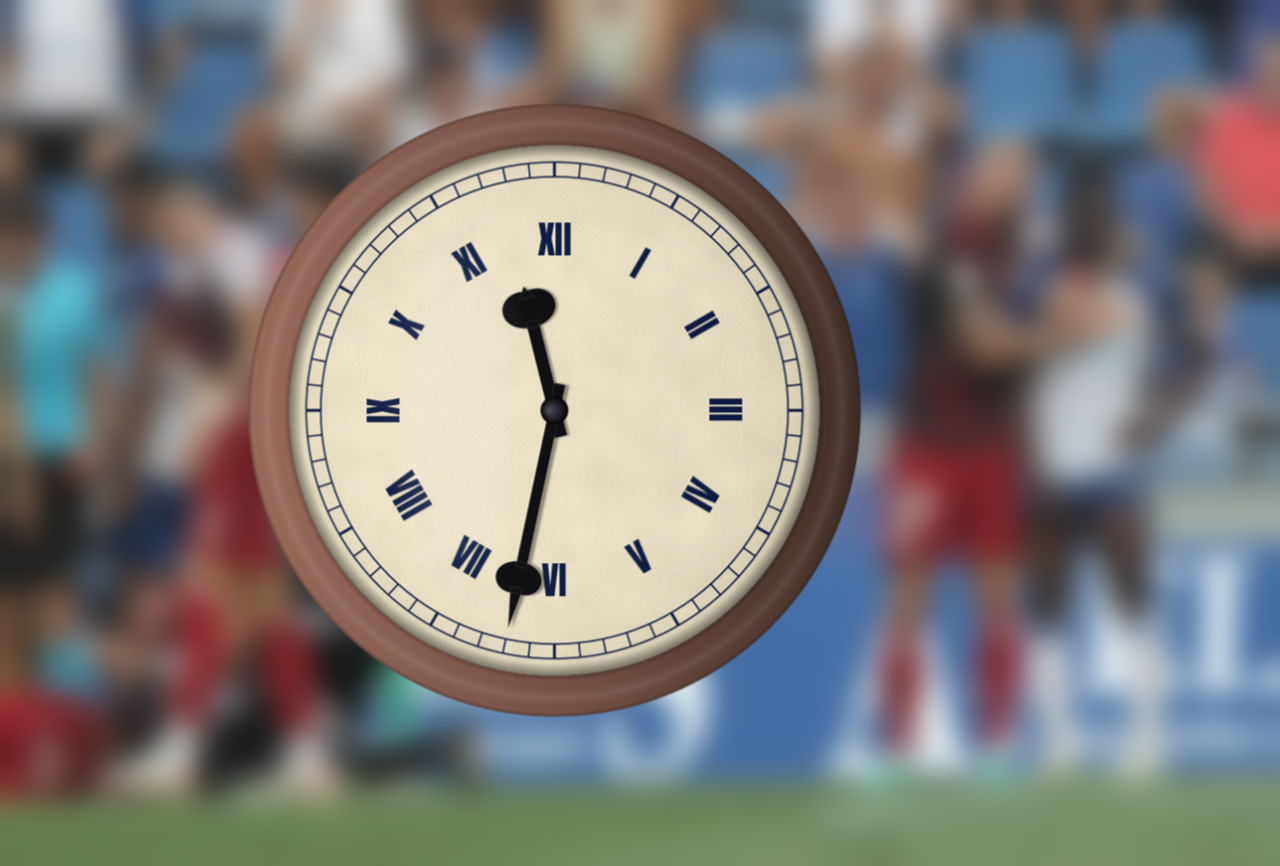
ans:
**11:32**
